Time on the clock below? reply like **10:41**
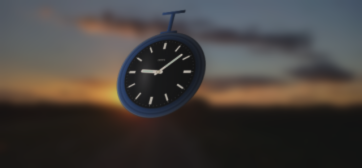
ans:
**9:08**
